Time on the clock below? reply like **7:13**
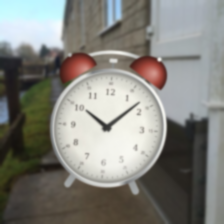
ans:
**10:08**
